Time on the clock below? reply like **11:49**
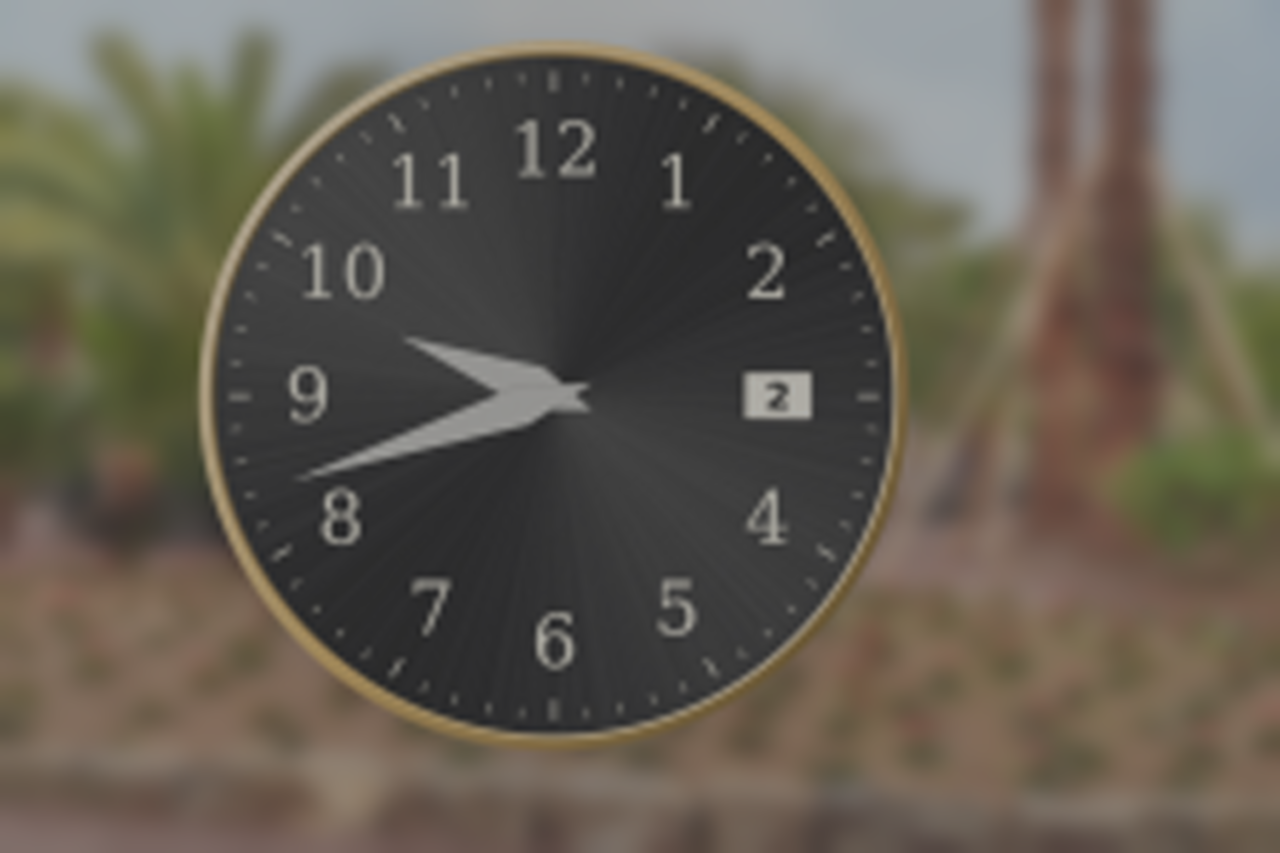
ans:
**9:42**
